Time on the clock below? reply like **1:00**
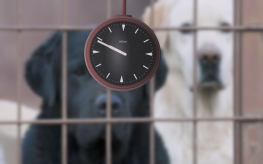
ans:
**9:49**
